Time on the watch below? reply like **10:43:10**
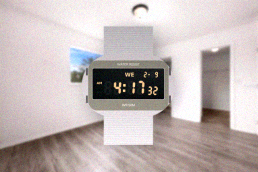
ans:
**4:17:32**
